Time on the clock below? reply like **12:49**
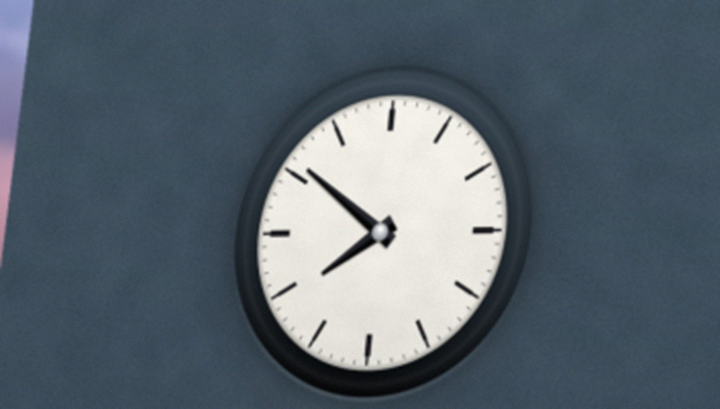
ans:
**7:51**
